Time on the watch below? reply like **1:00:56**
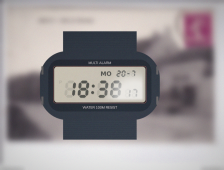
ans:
**18:38:17**
